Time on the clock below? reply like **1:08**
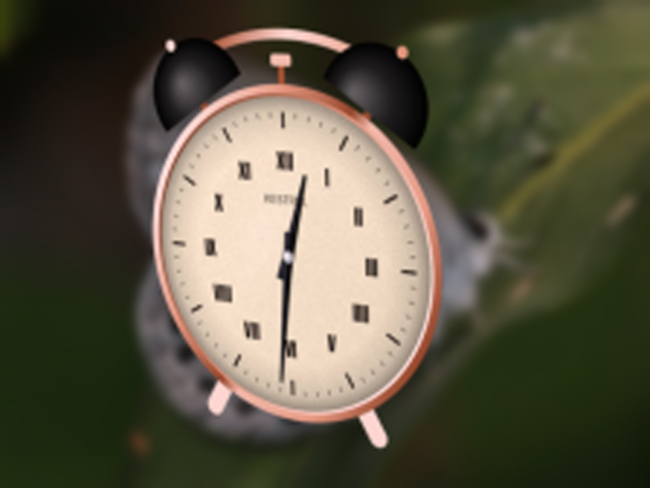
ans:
**12:31**
